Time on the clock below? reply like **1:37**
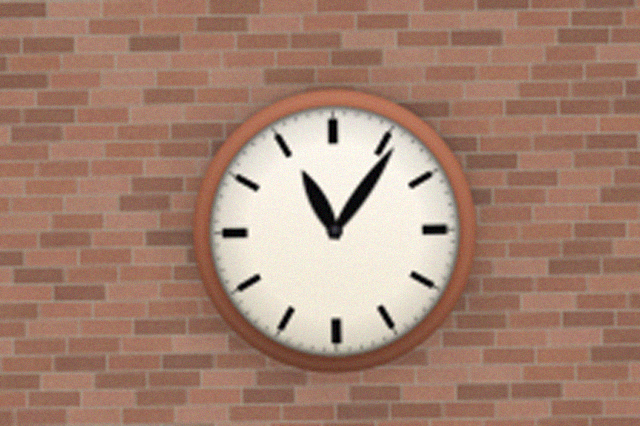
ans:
**11:06**
